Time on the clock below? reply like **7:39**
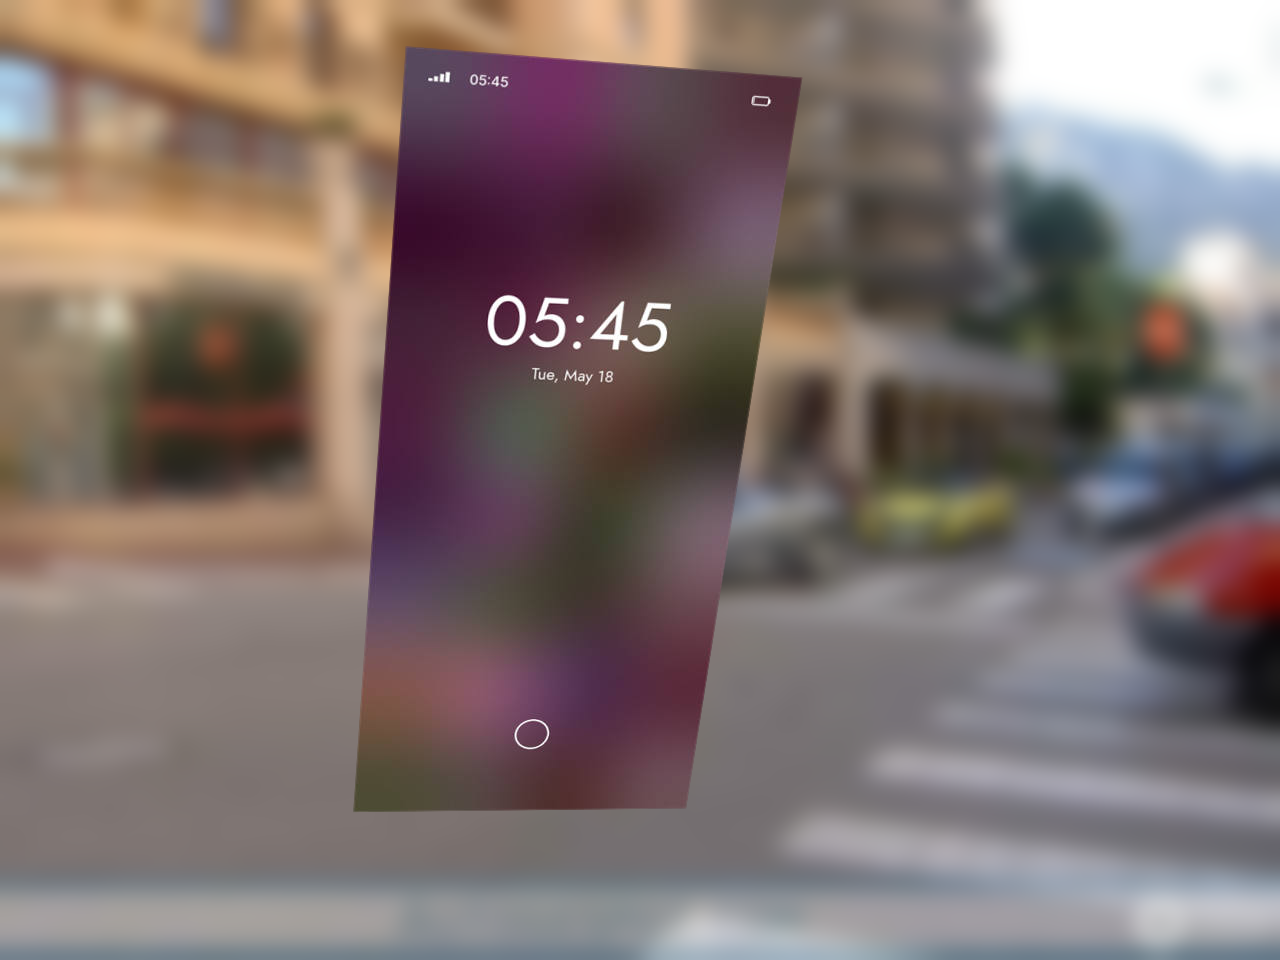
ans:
**5:45**
